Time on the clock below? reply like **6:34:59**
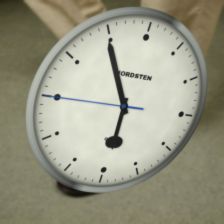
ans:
**5:54:45**
